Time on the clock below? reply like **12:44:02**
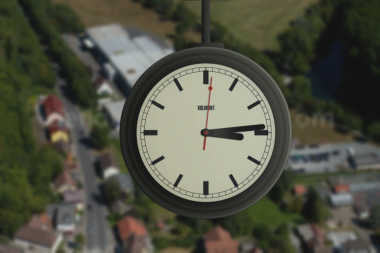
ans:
**3:14:01**
